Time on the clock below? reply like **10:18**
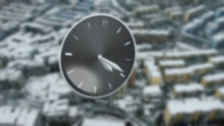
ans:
**4:19**
